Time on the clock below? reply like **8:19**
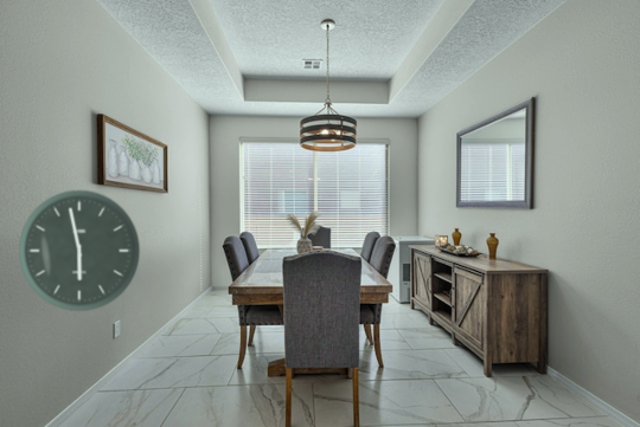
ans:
**5:58**
